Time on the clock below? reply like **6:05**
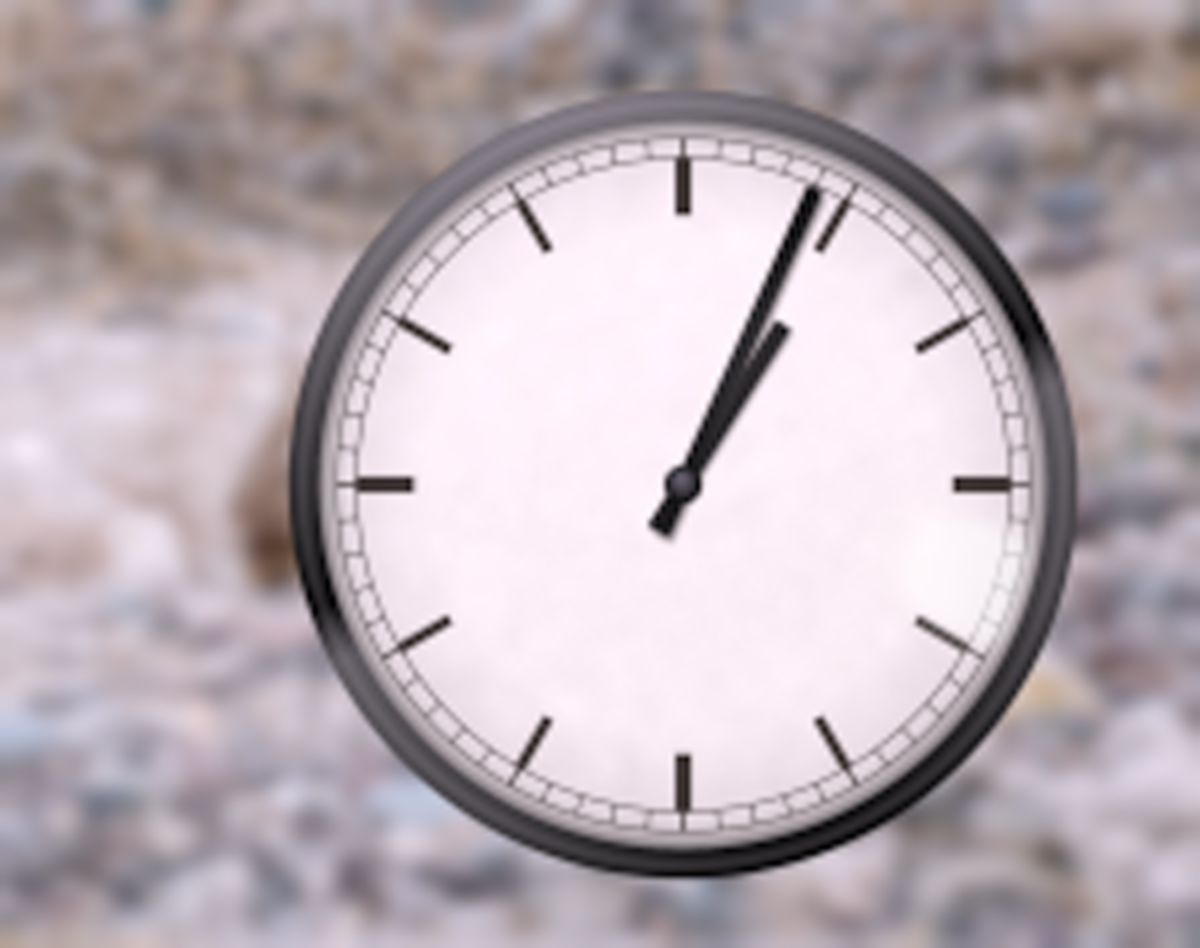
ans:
**1:04**
